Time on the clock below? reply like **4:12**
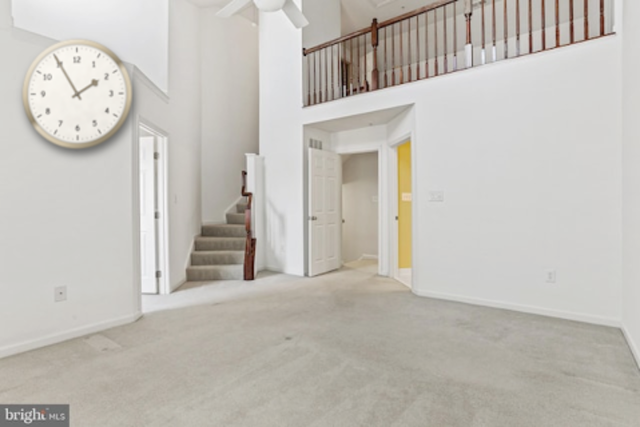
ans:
**1:55**
